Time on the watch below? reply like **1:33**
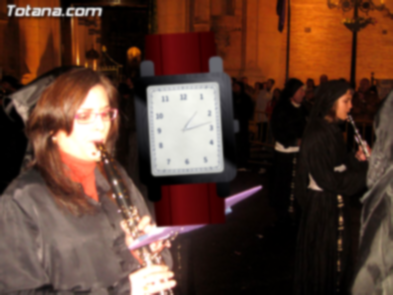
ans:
**1:13**
